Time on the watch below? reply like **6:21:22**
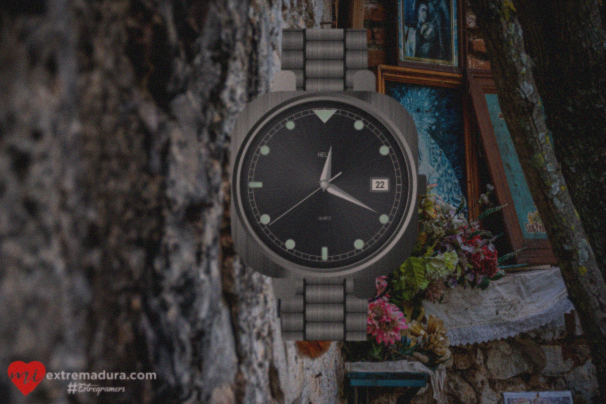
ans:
**12:19:39**
